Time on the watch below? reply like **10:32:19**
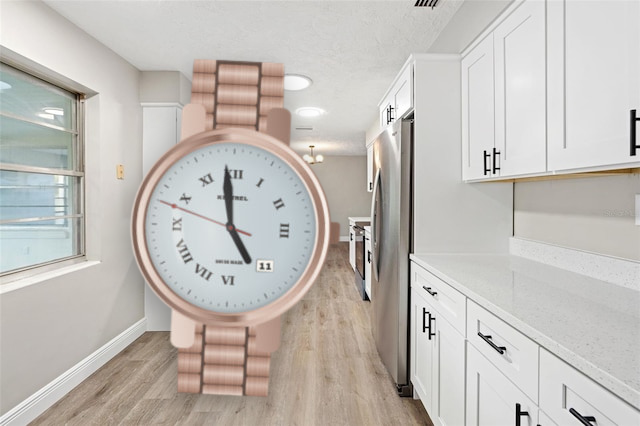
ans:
**4:58:48**
